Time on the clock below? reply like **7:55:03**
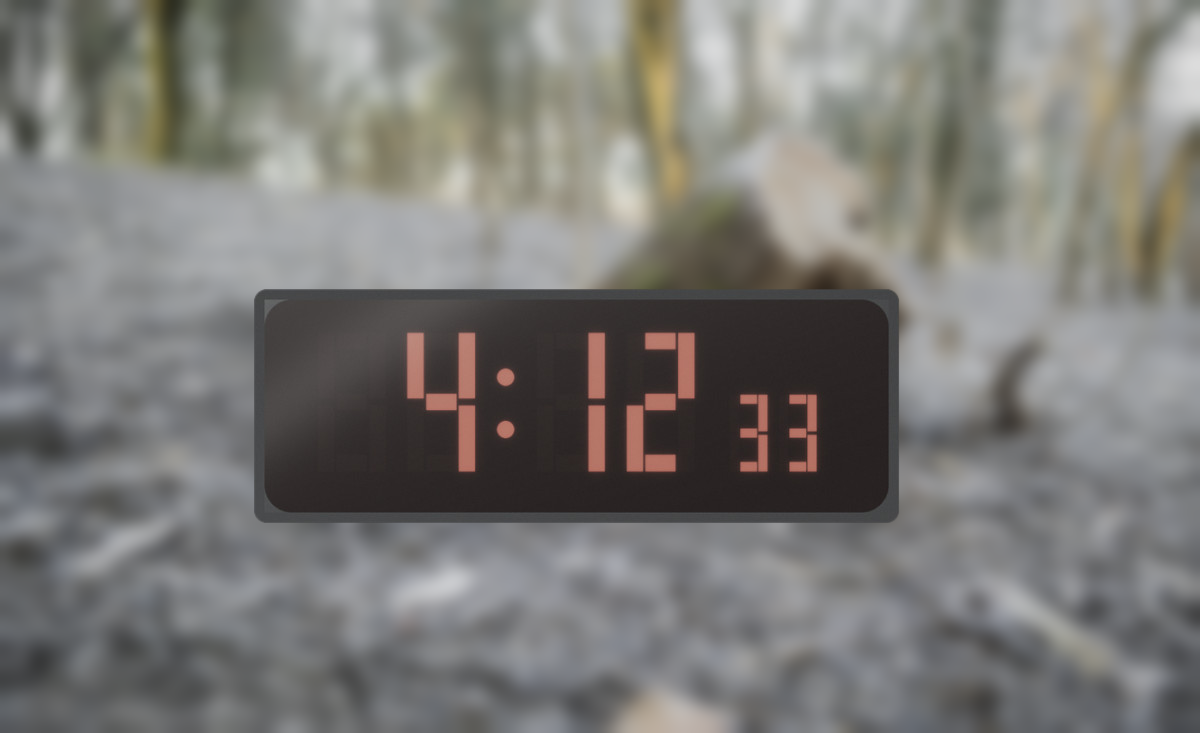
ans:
**4:12:33**
